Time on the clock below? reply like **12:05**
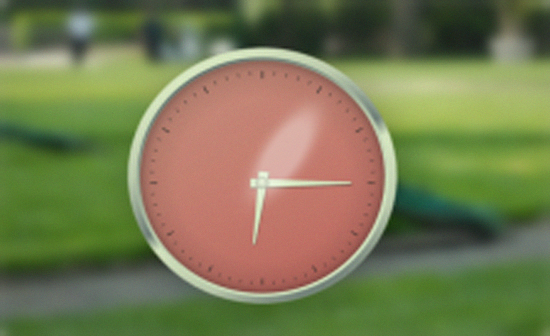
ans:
**6:15**
